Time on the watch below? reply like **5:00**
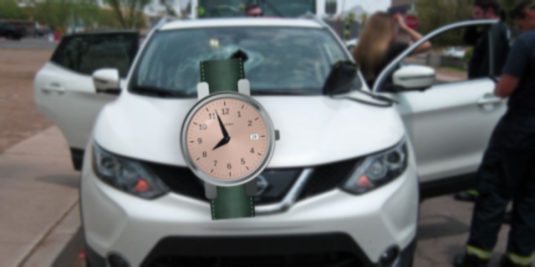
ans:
**7:57**
